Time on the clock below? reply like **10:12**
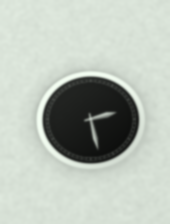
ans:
**2:28**
